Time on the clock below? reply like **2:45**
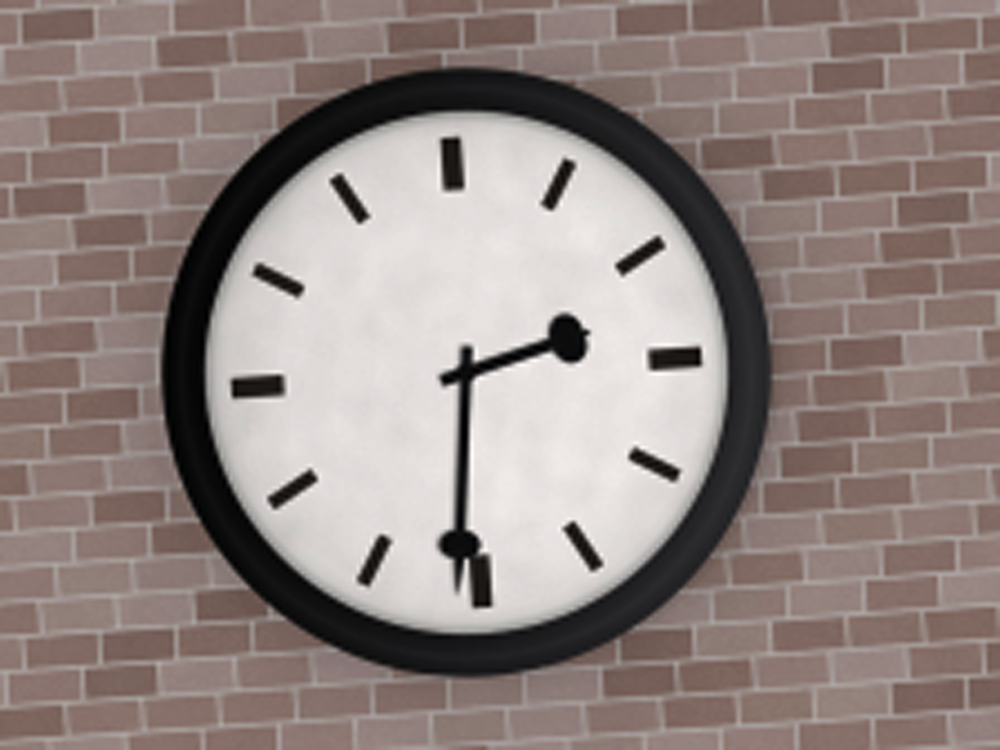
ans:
**2:31**
